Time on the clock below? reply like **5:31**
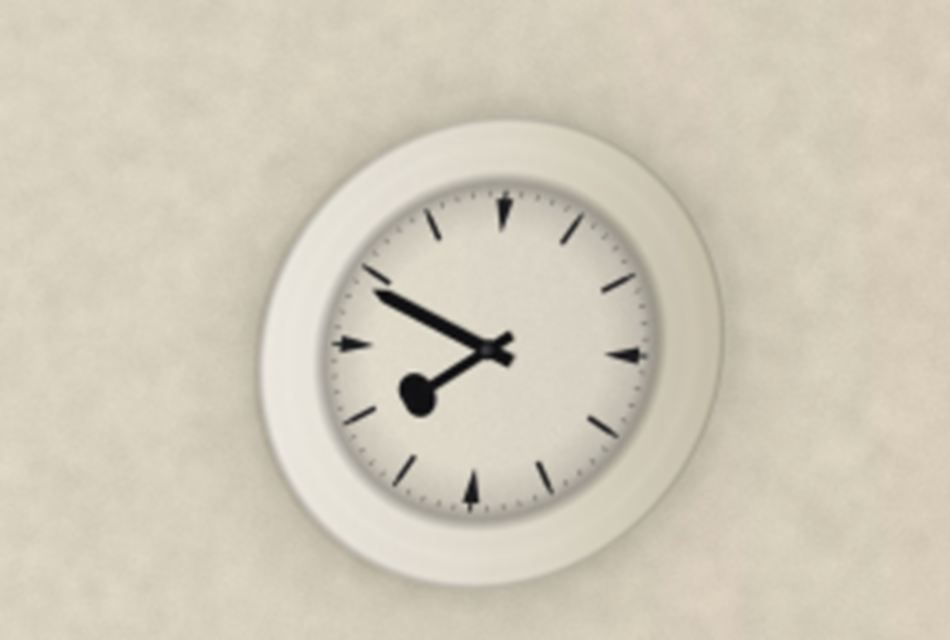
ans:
**7:49**
